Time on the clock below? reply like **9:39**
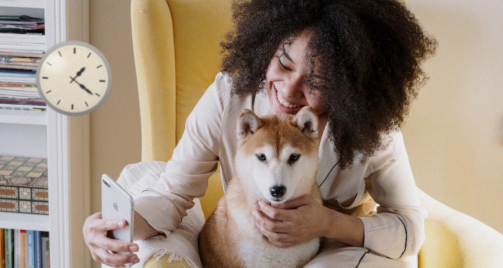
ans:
**1:21**
